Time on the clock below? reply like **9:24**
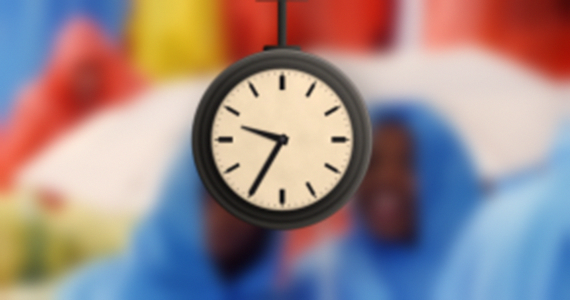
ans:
**9:35**
